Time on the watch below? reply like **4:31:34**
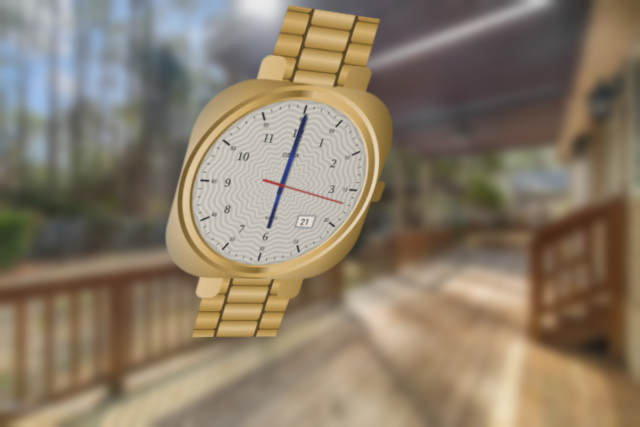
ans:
**6:00:17**
